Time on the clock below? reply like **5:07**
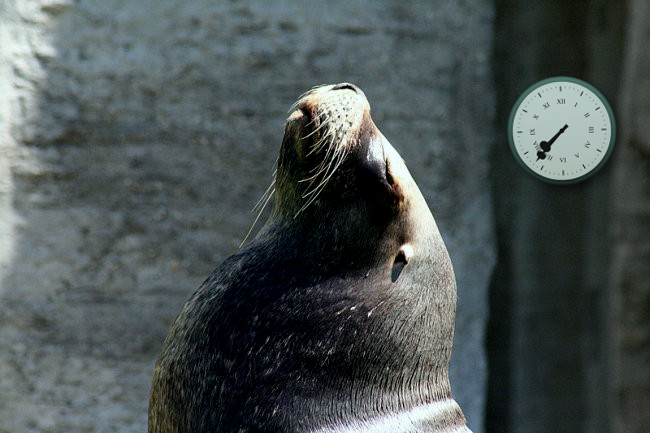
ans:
**7:37**
